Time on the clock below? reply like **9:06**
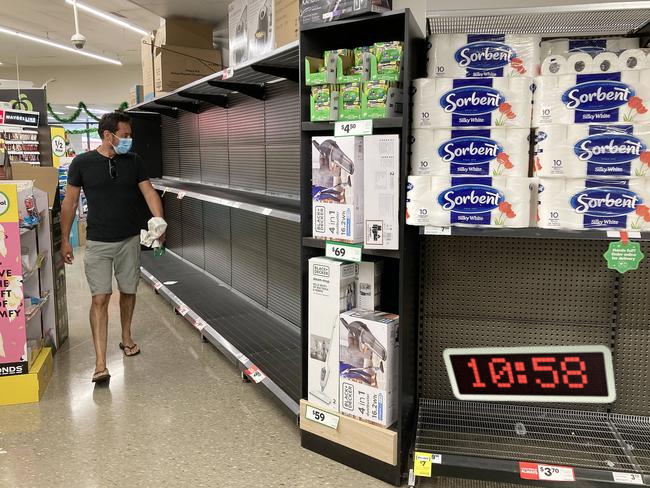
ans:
**10:58**
